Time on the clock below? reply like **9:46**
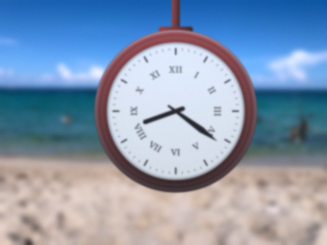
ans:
**8:21**
